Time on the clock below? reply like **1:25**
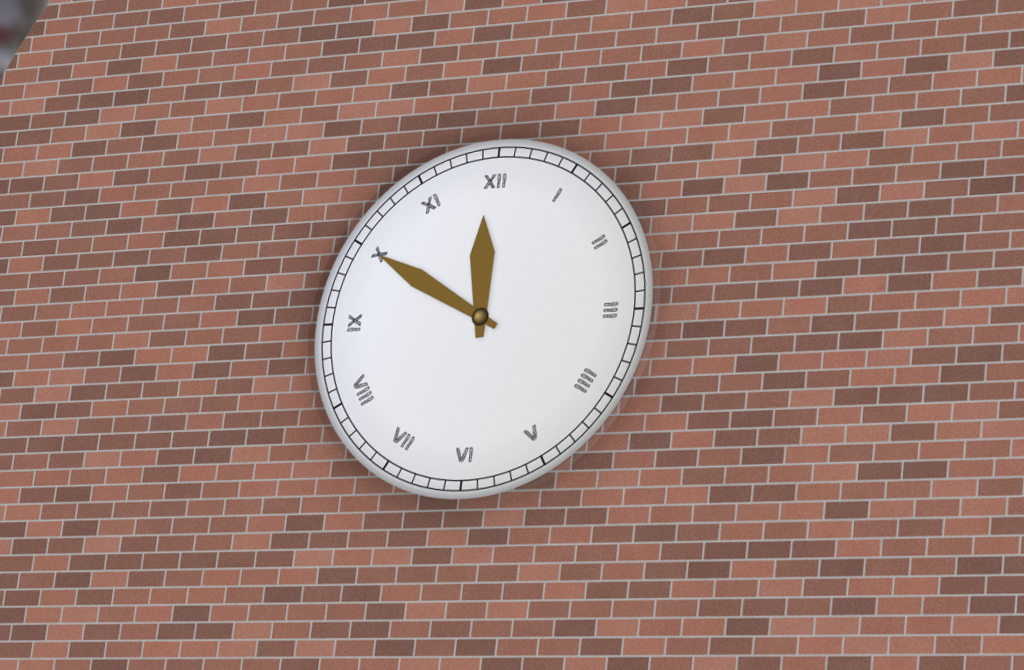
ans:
**11:50**
